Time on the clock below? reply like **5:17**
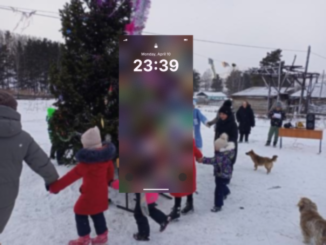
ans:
**23:39**
